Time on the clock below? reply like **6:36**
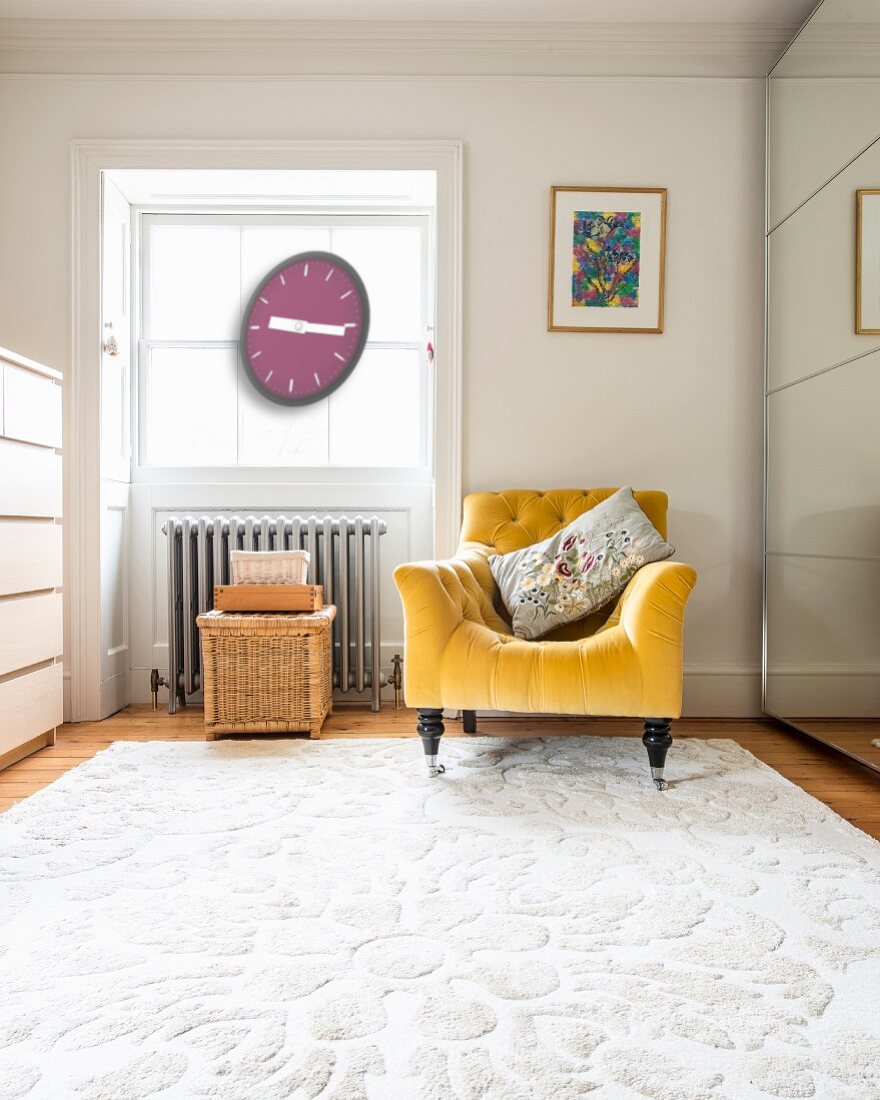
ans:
**9:16**
